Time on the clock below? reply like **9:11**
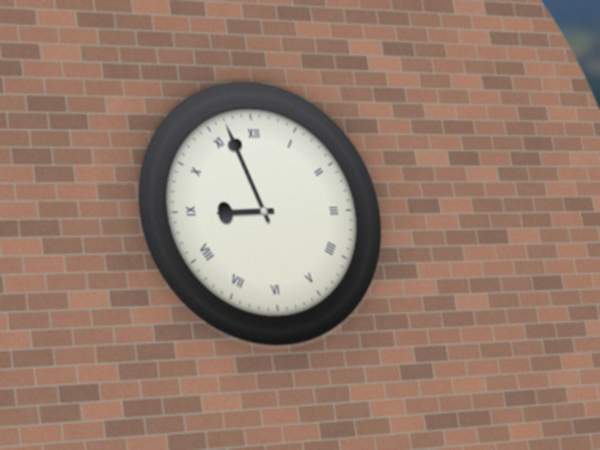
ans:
**8:57**
